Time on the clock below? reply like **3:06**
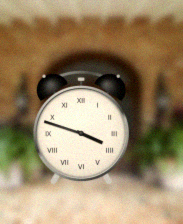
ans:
**3:48**
